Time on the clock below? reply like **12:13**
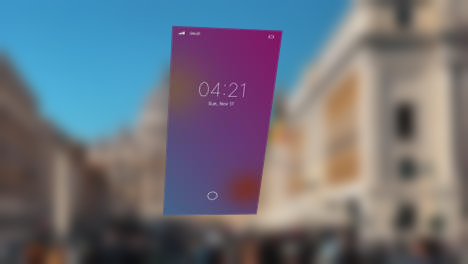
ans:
**4:21**
